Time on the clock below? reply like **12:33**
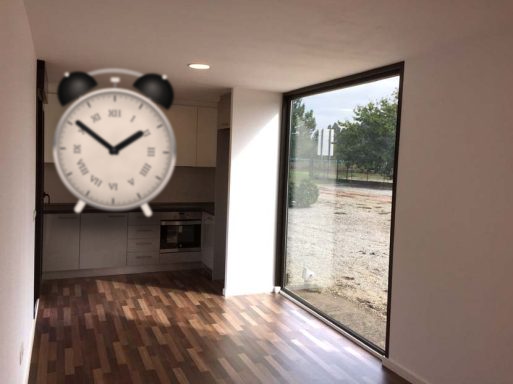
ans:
**1:51**
